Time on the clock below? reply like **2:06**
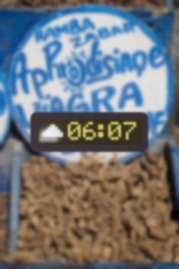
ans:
**6:07**
